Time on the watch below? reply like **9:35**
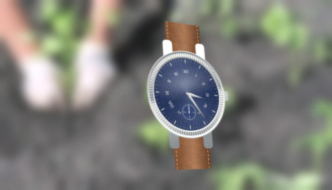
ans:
**3:24**
